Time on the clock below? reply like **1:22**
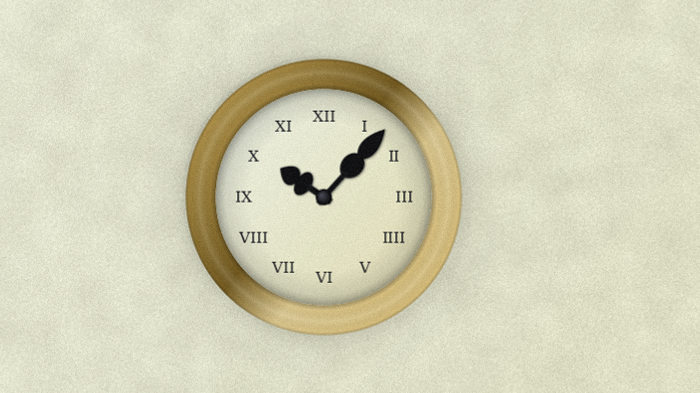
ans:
**10:07**
